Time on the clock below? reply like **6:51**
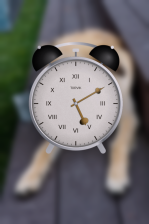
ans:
**5:10**
